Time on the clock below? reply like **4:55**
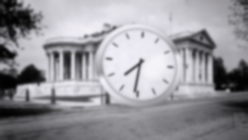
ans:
**7:31**
